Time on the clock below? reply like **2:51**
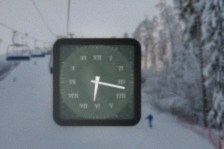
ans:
**6:17**
